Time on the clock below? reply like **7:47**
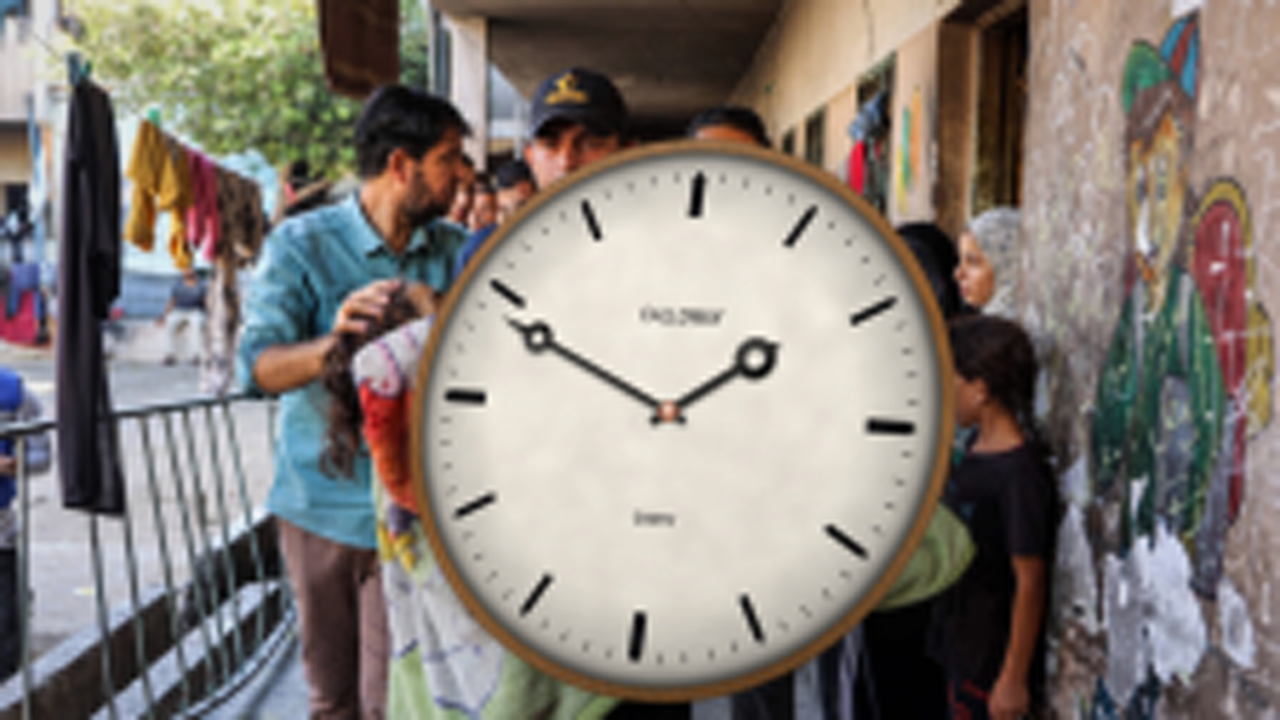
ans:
**1:49**
